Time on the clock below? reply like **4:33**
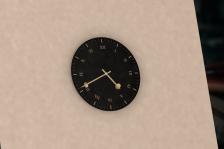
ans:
**4:41**
